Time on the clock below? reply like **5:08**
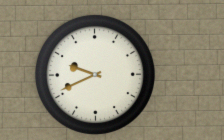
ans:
**9:41**
